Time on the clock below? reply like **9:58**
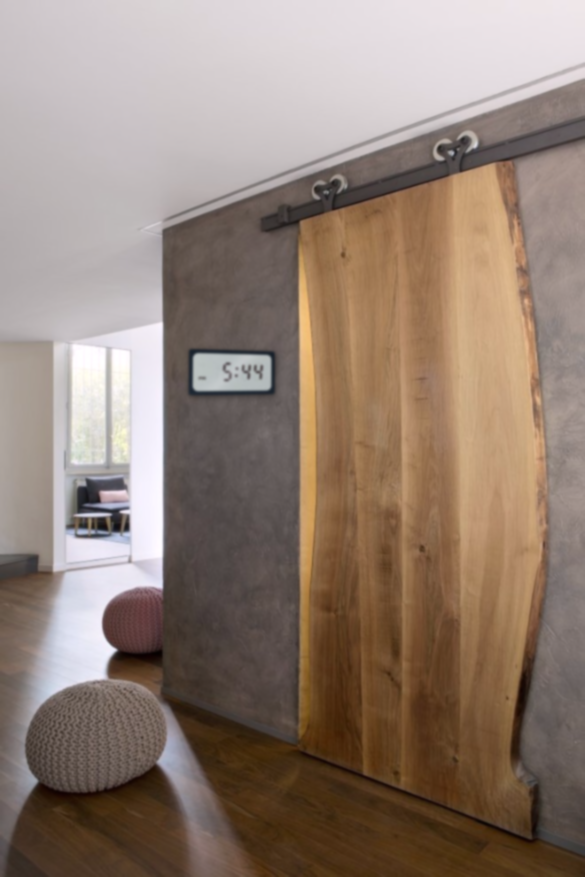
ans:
**5:44**
